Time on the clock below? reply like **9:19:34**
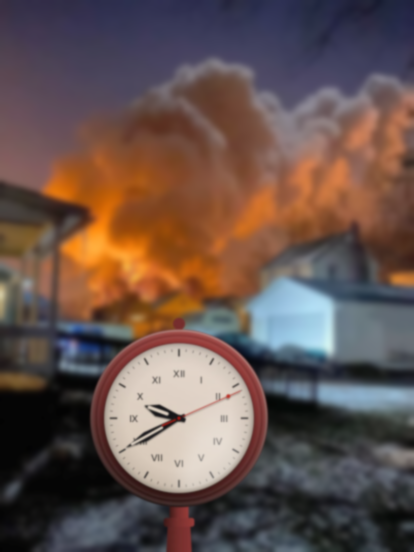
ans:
**9:40:11**
